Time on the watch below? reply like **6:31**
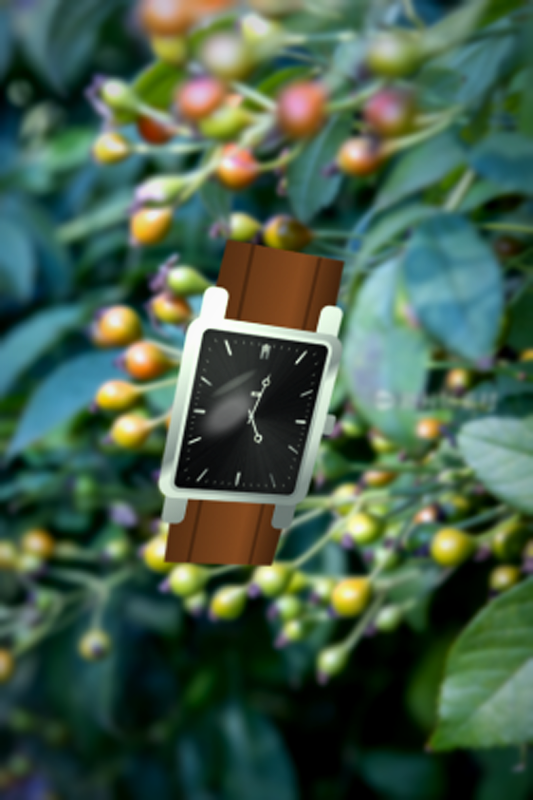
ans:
**5:02**
